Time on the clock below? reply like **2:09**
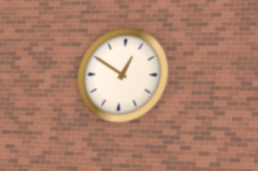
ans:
**12:50**
